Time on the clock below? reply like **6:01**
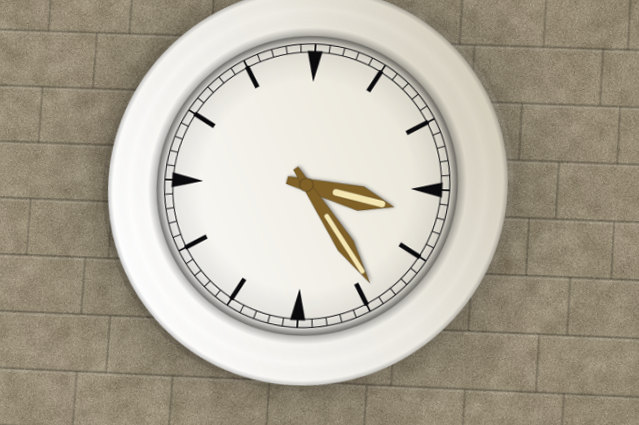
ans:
**3:24**
